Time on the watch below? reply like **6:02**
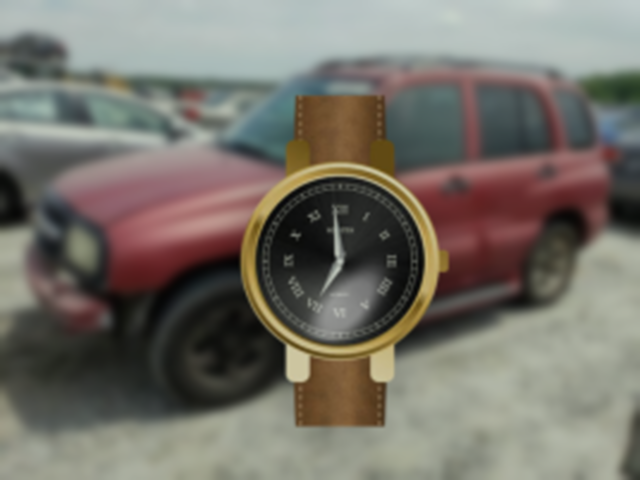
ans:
**6:59**
